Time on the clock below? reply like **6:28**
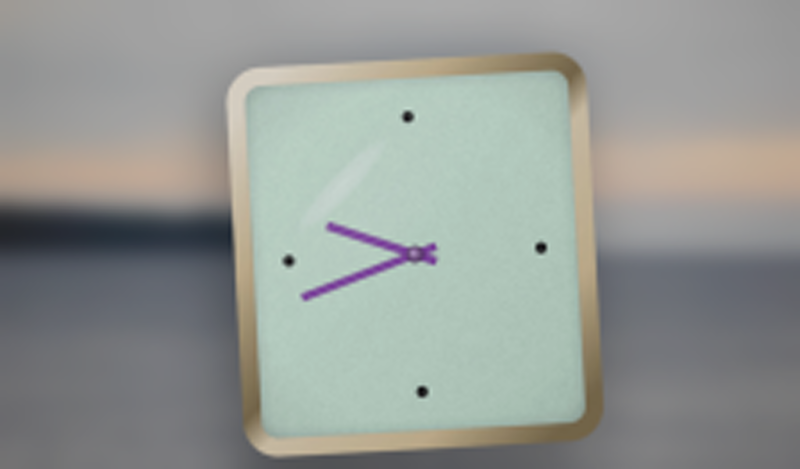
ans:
**9:42**
